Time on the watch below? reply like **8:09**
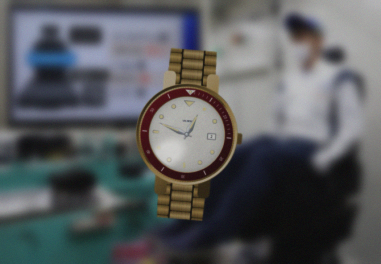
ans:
**12:48**
